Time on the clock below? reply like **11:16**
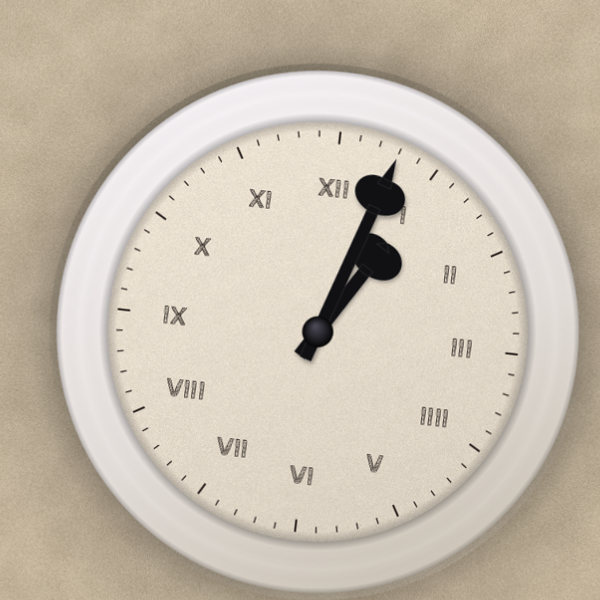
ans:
**1:03**
